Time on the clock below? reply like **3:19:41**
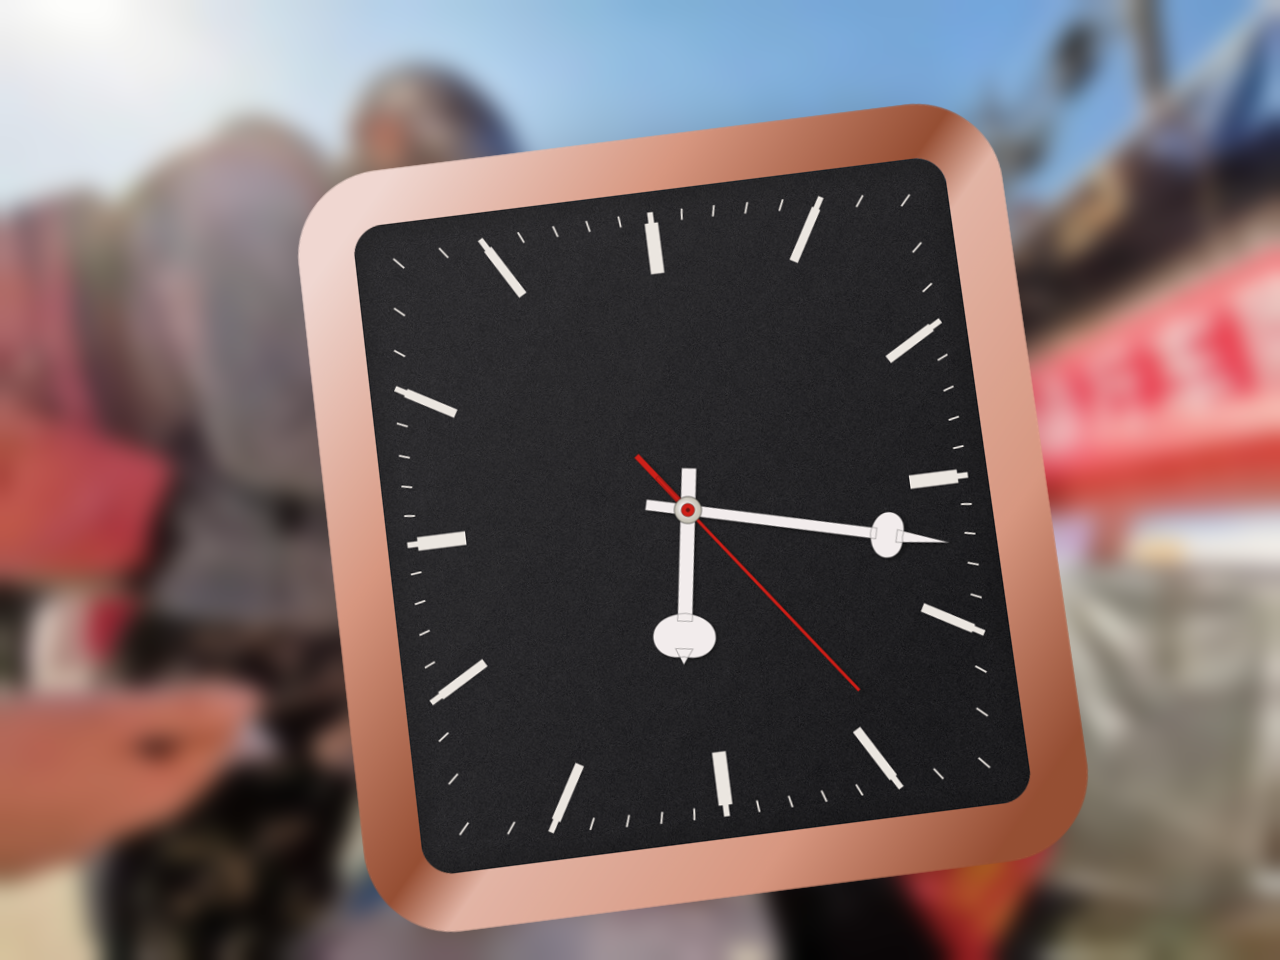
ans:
**6:17:24**
